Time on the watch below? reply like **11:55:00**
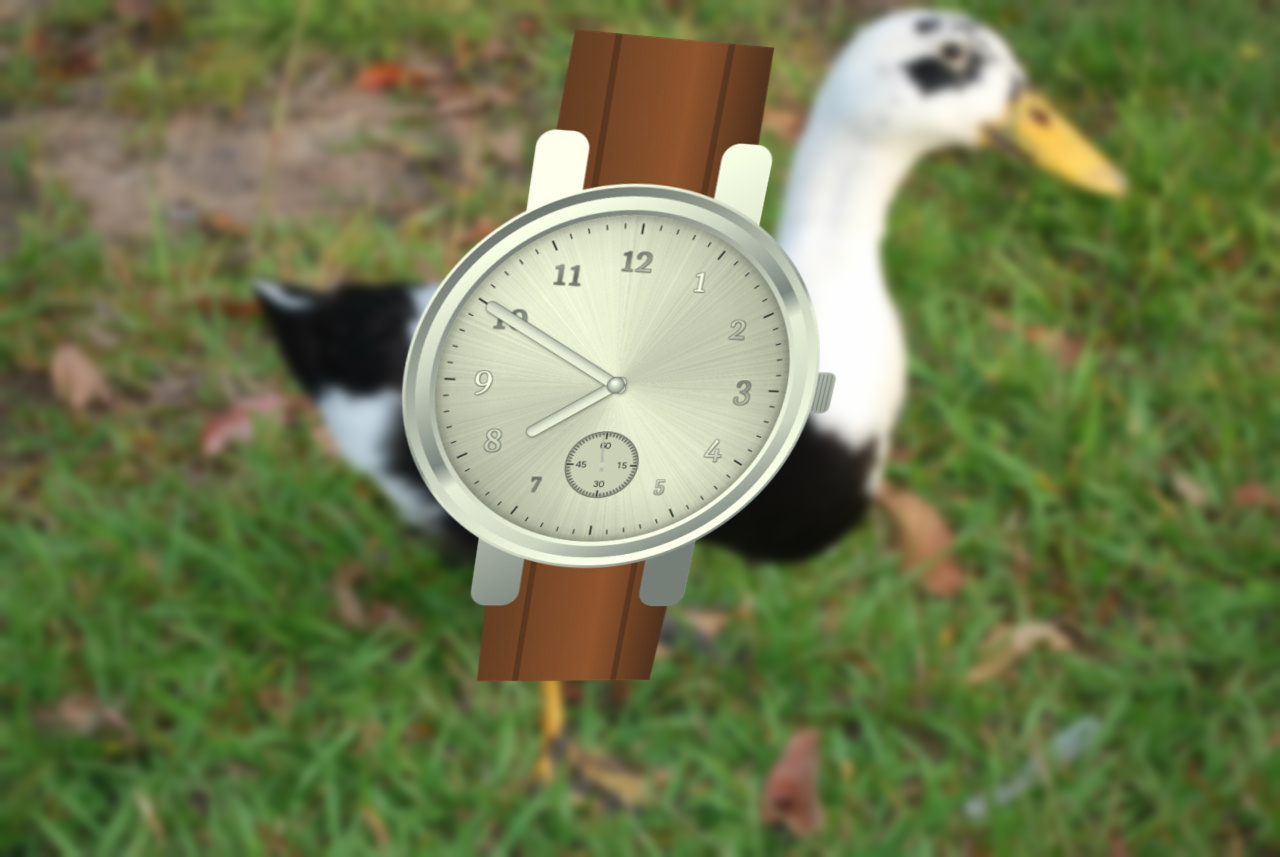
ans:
**7:49:59**
